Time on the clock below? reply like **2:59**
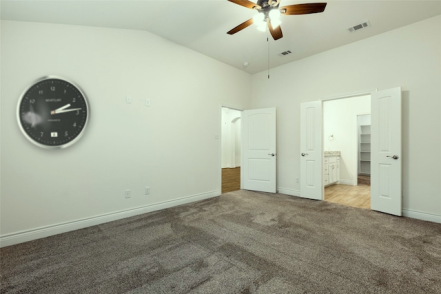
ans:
**2:14**
